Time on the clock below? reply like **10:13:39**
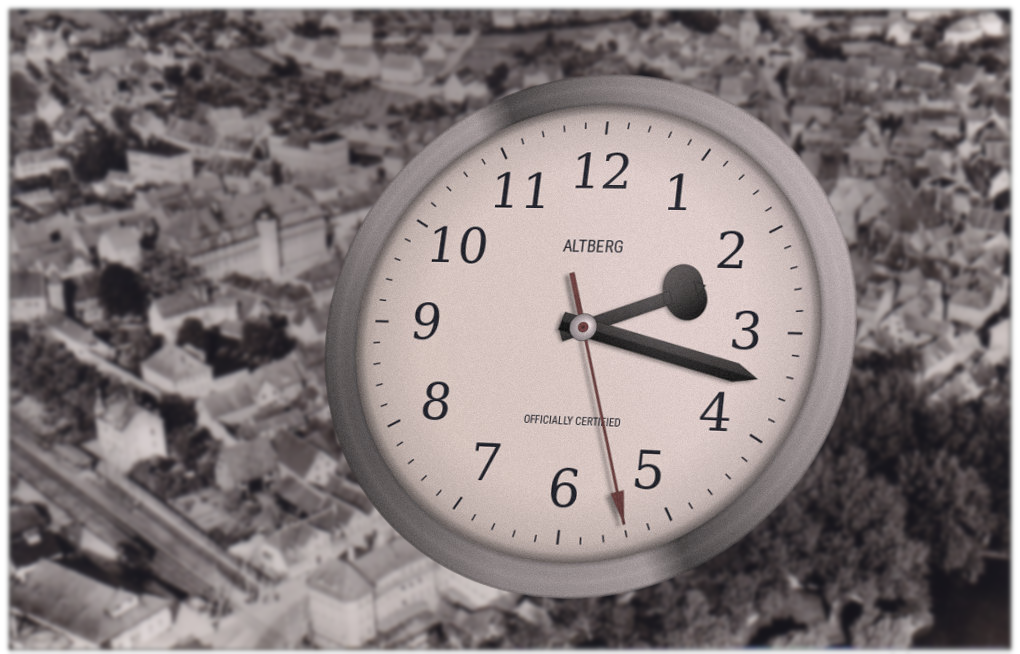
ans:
**2:17:27**
